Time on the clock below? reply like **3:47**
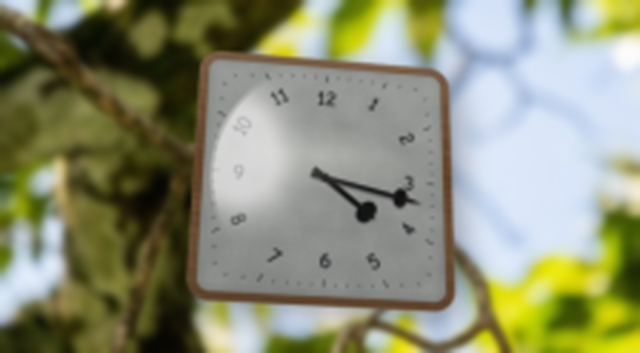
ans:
**4:17**
